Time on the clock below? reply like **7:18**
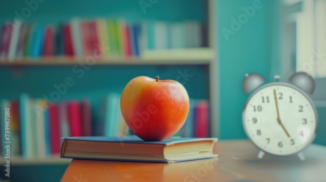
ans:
**4:59**
